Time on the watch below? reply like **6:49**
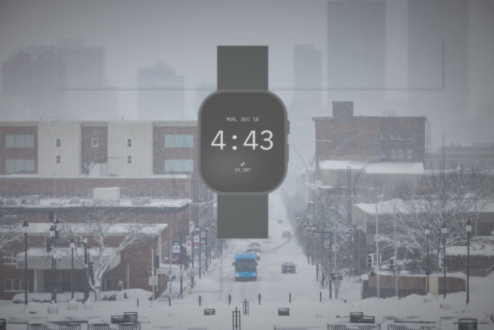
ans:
**4:43**
